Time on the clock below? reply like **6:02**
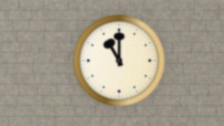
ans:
**11:00**
